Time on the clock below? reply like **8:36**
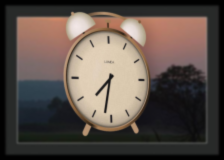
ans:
**7:32**
